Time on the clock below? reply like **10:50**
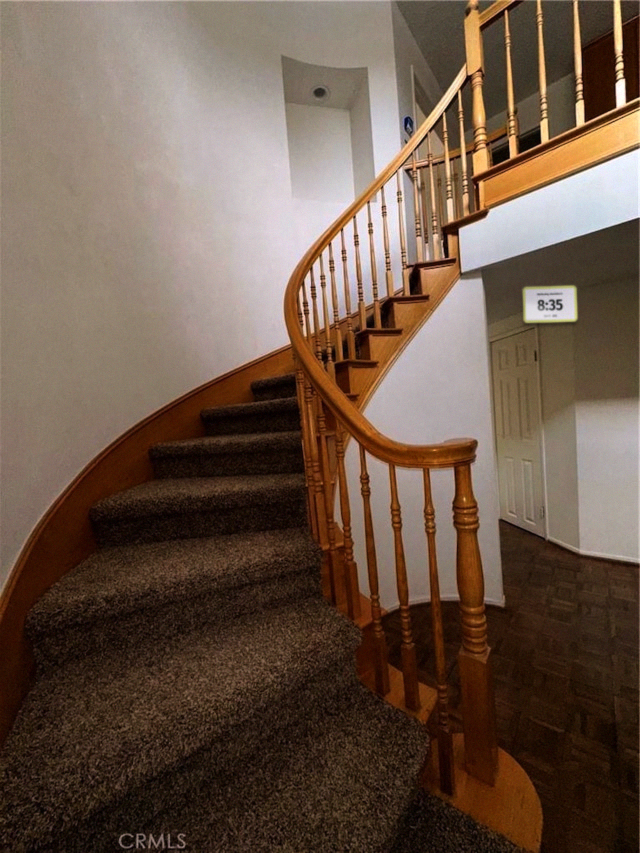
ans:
**8:35**
